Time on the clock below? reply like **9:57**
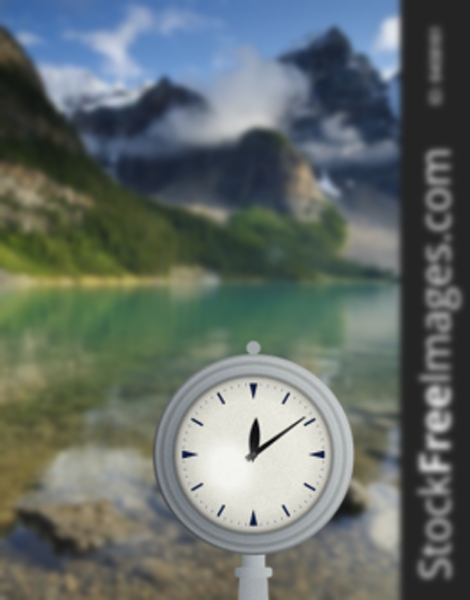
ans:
**12:09**
